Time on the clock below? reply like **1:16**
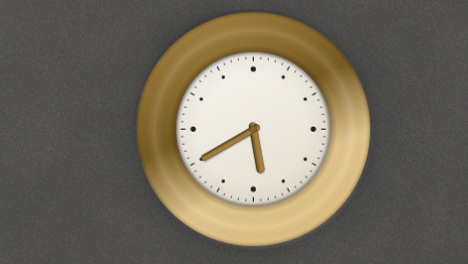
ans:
**5:40**
